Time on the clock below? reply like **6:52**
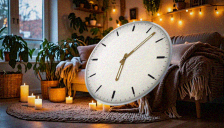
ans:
**6:07**
